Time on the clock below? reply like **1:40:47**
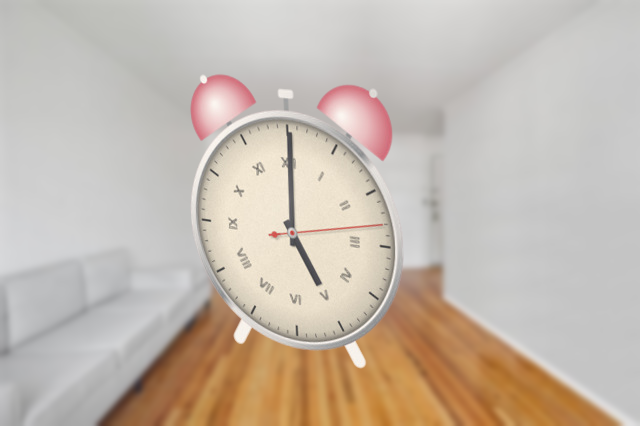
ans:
**5:00:13**
